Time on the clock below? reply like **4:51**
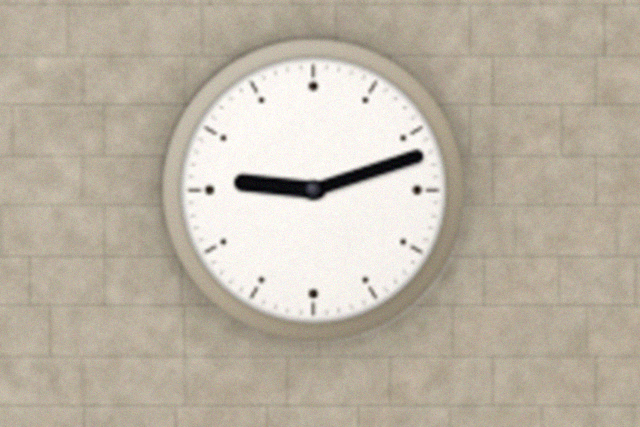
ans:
**9:12**
